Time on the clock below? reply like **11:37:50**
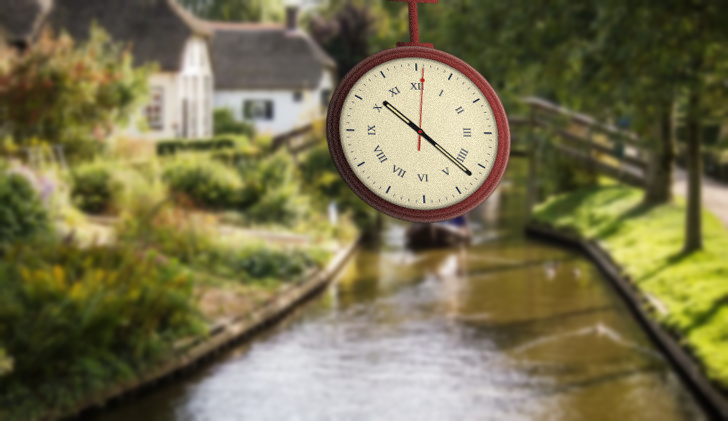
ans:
**10:22:01**
